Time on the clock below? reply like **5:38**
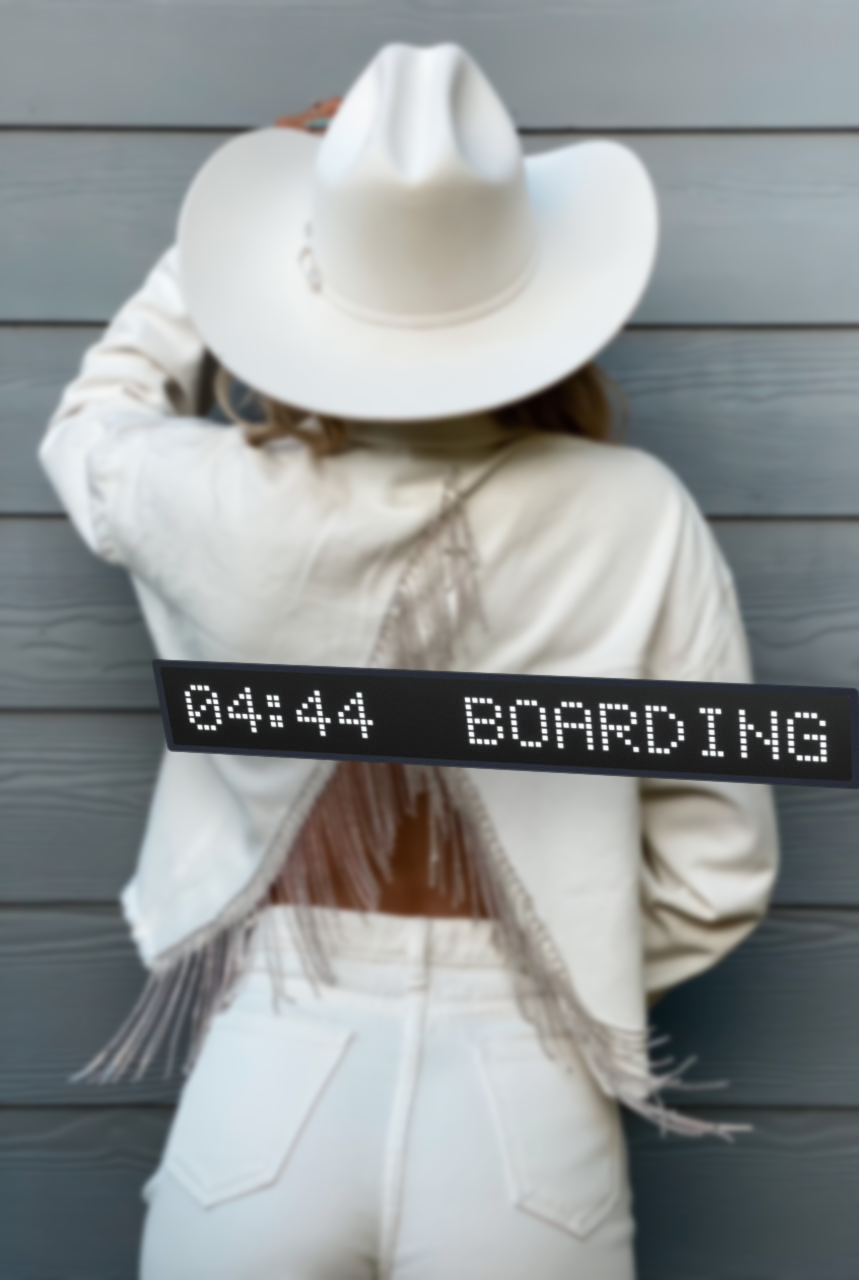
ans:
**4:44**
